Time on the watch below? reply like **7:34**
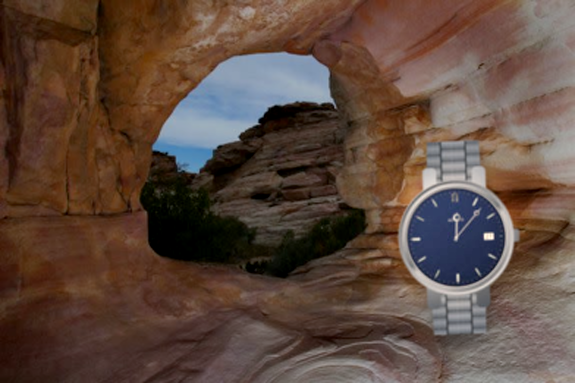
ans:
**12:07**
